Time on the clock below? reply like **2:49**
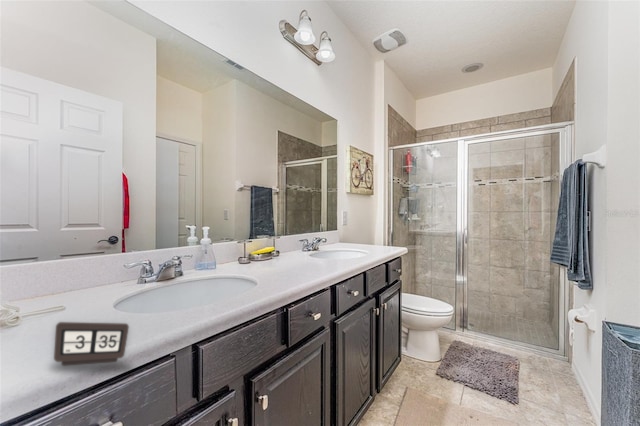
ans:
**3:35**
